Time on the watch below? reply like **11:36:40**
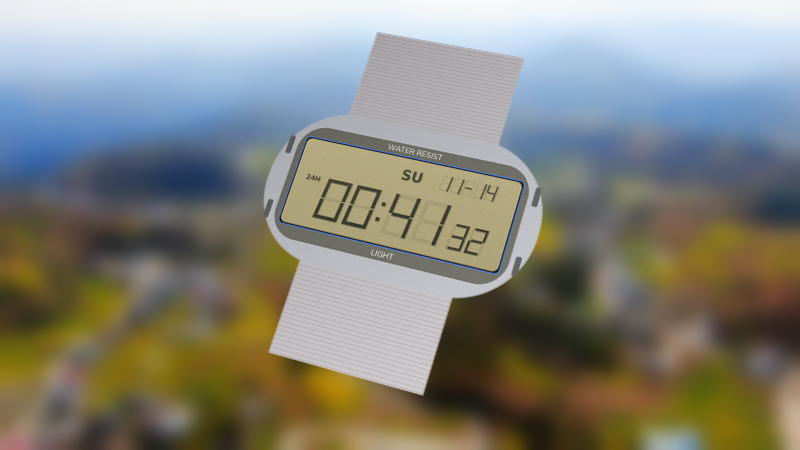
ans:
**0:41:32**
